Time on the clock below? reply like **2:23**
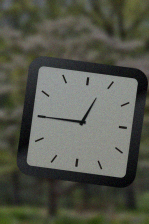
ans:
**12:45**
